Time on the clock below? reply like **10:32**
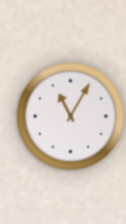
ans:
**11:05**
